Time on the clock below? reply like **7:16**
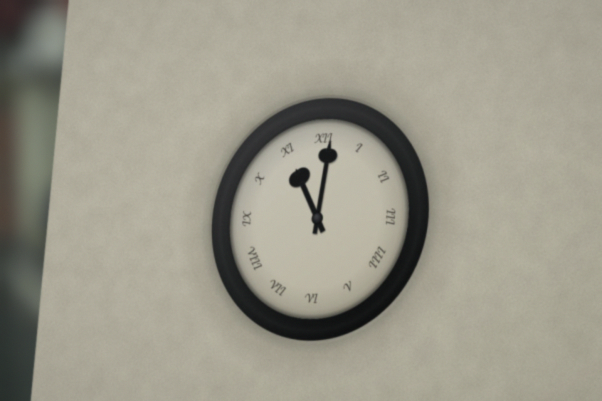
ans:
**11:01**
